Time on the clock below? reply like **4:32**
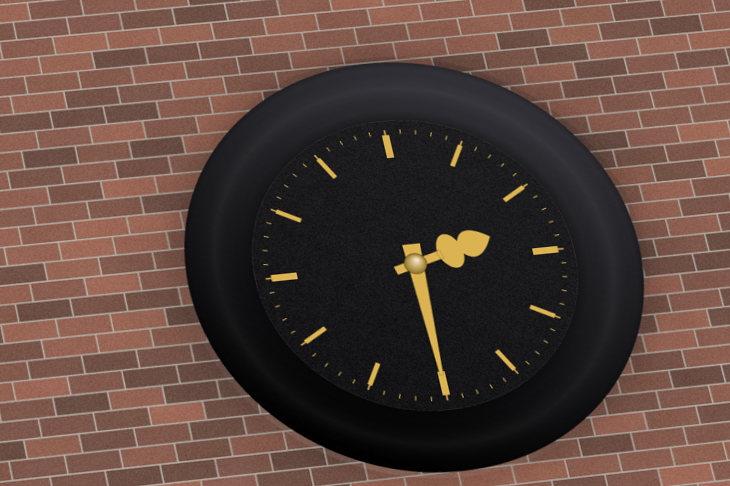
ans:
**2:30**
